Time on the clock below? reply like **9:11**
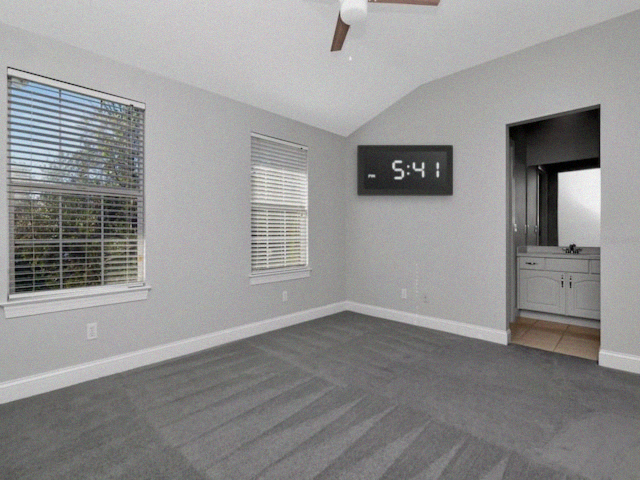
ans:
**5:41**
